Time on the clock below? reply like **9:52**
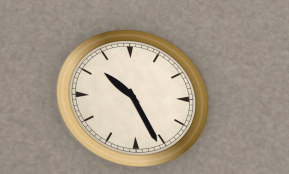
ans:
**10:26**
